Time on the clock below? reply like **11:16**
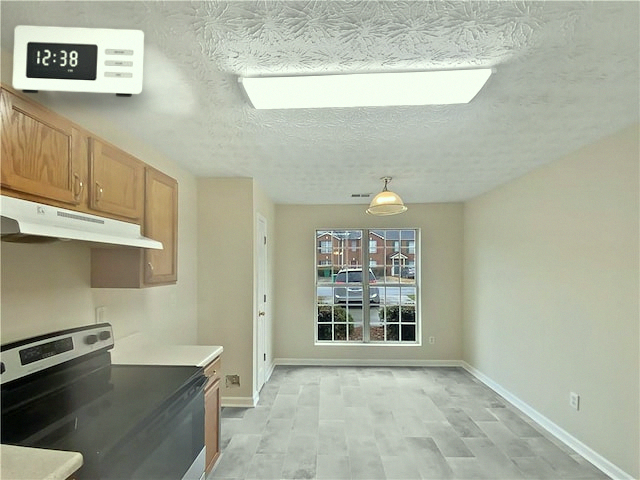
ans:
**12:38**
